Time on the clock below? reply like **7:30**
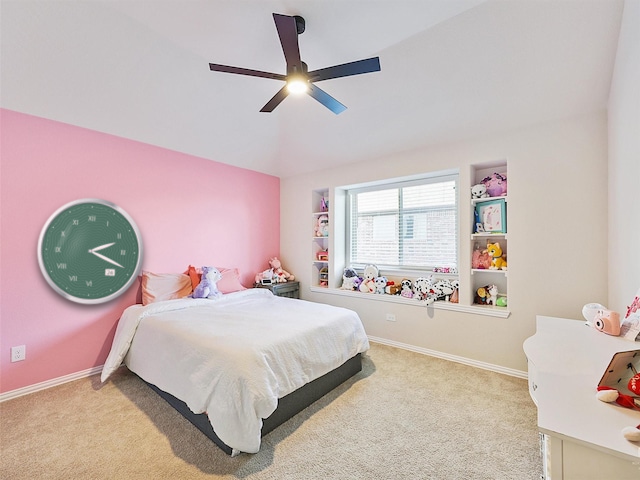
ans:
**2:19**
